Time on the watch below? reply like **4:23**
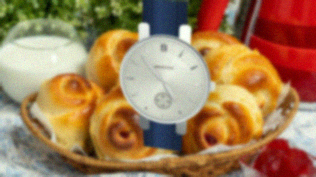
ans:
**4:53**
